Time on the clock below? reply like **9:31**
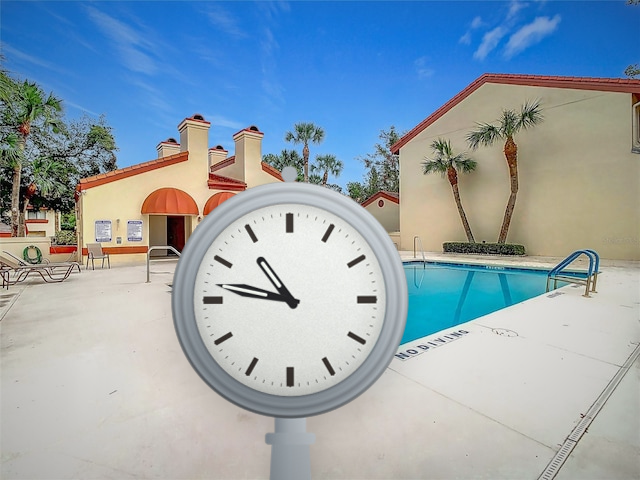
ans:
**10:47**
